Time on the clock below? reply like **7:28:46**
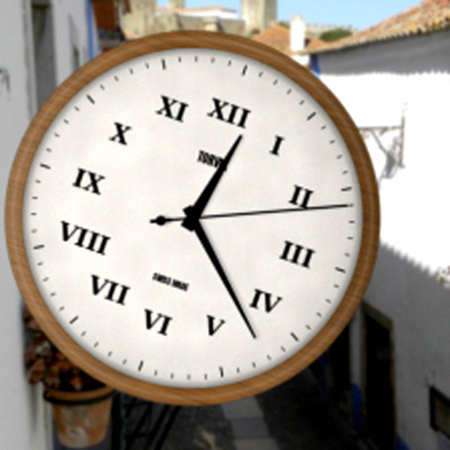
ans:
**12:22:11**
